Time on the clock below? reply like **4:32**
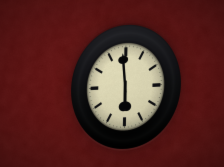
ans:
**5:59**
